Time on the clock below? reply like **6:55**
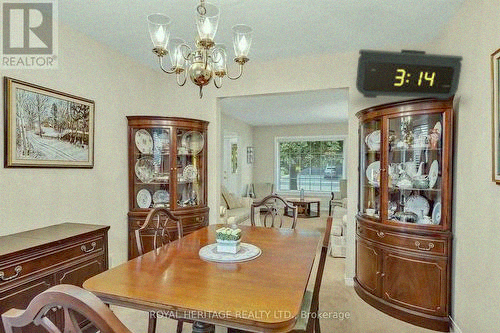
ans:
**3:14**
